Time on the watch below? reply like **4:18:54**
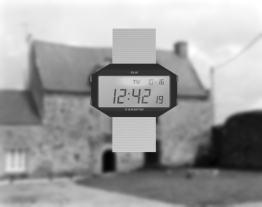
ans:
**12:42:19**
